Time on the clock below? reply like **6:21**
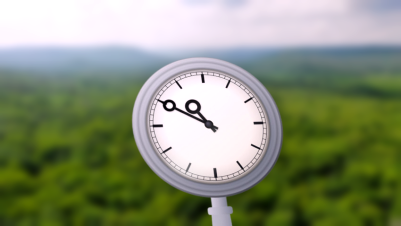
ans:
**10:50**
